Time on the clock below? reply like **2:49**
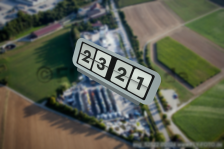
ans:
**23:21**
